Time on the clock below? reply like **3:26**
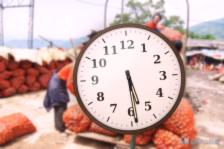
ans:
**5:29**
